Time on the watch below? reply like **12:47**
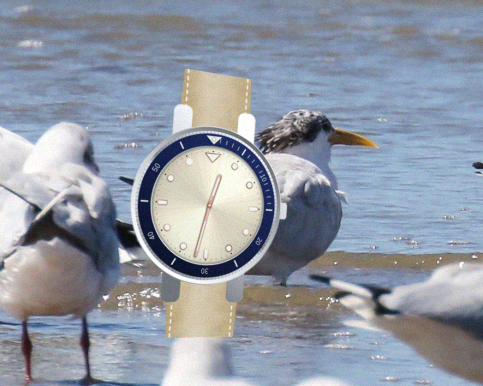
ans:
**12:32**
